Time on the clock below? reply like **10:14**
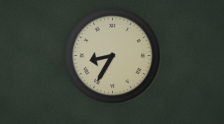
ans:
**8:35**
